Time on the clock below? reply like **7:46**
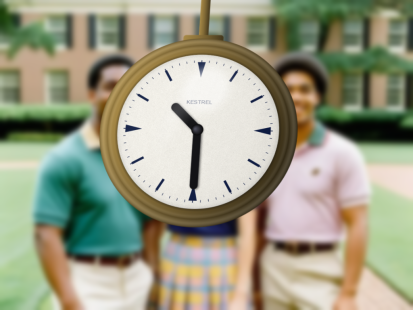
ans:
**10:30**
